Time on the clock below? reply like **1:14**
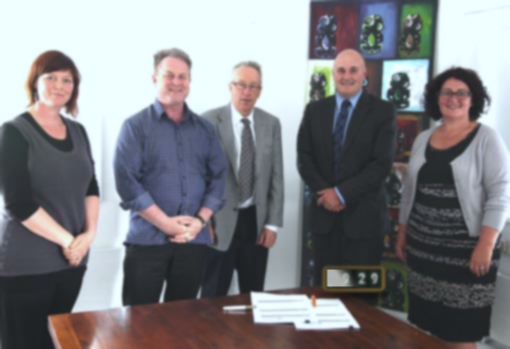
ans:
**9:29**
